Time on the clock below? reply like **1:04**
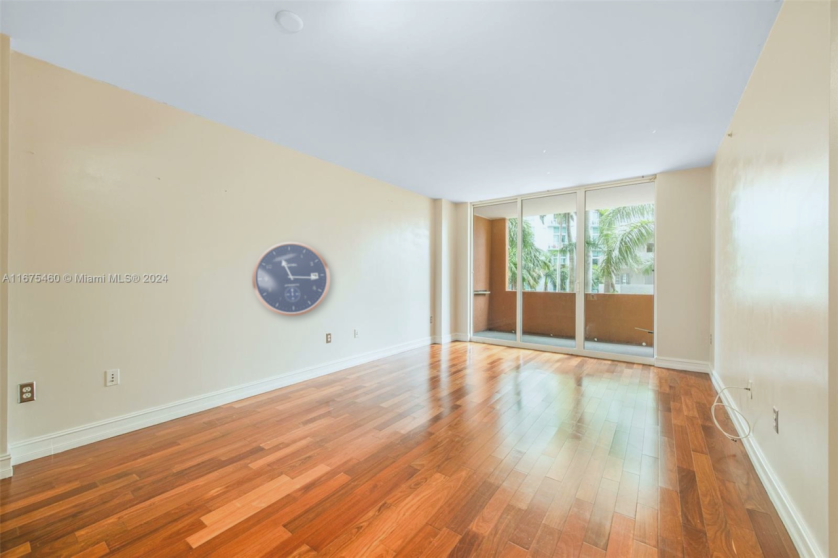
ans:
**11:16**
